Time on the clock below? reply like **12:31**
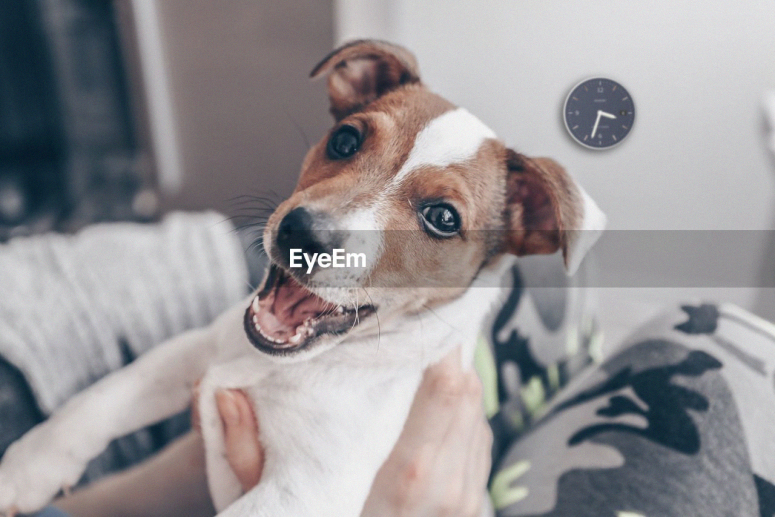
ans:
**3:33**
